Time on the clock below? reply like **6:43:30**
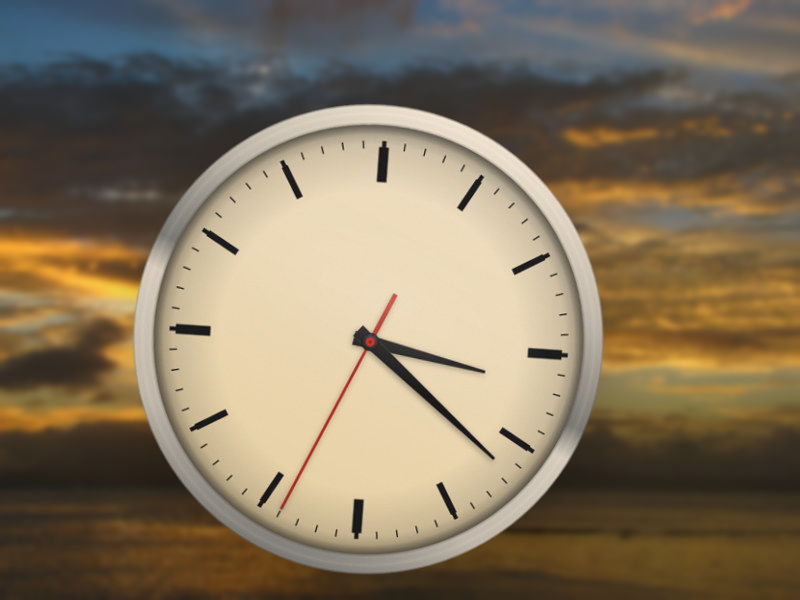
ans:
**3:21:34**
